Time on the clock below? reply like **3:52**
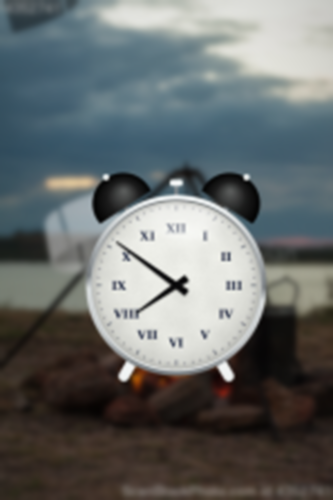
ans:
**7:51**
